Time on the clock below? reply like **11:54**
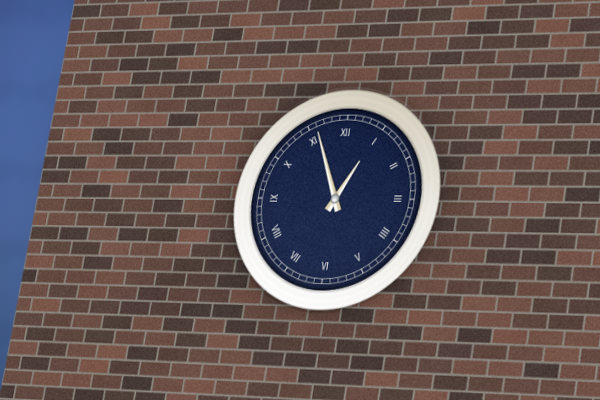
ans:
**12:56**
